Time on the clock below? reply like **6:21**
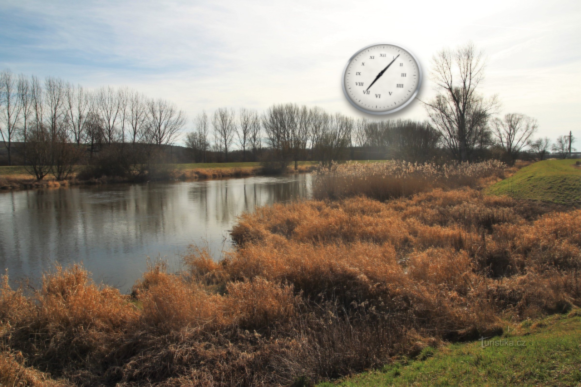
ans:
**7:06**
